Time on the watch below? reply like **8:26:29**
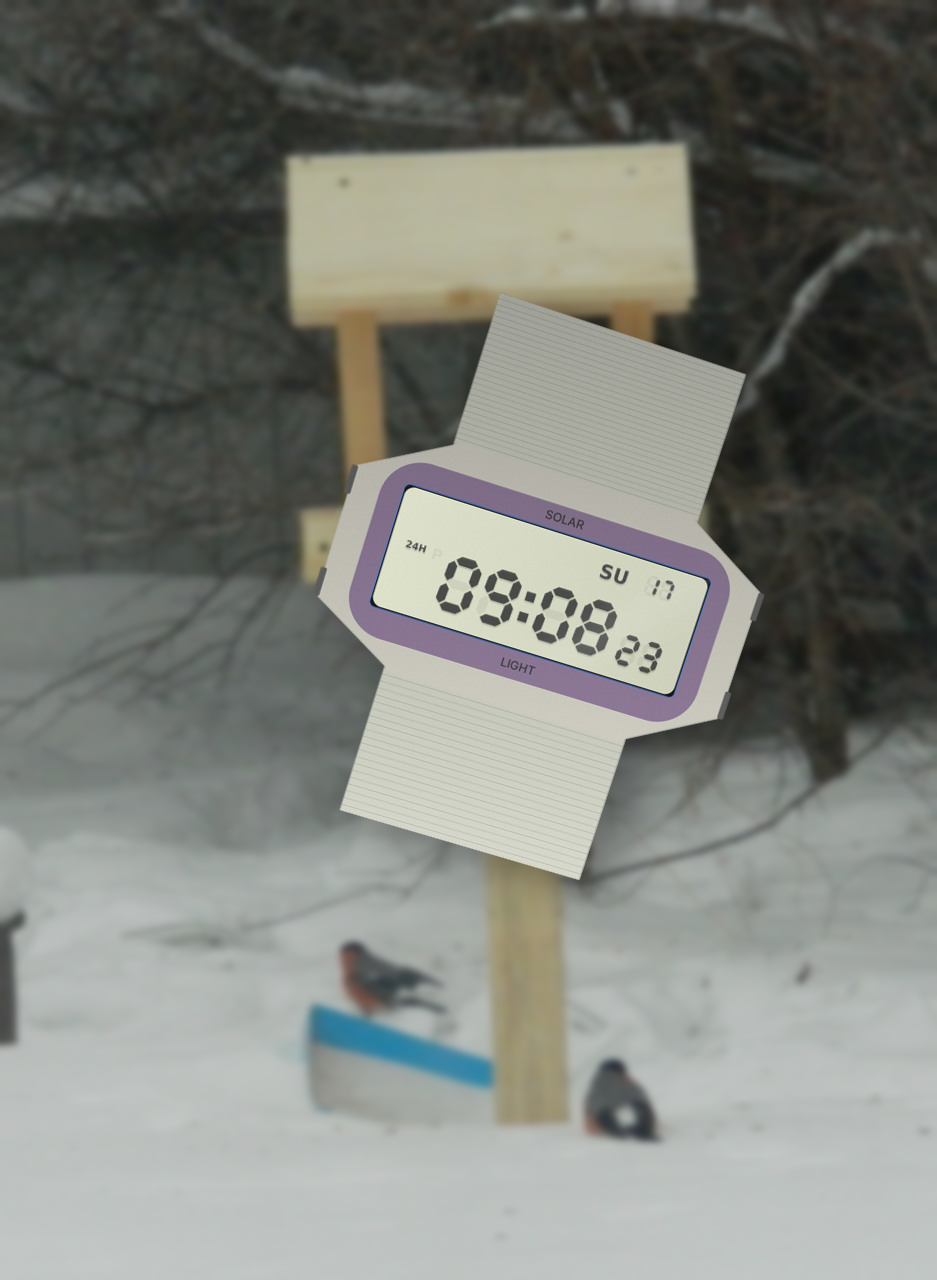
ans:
**9:08:23**
